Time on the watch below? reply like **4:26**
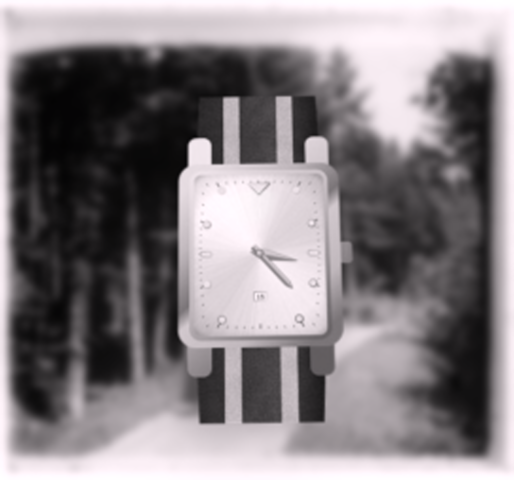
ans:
**3:23**
